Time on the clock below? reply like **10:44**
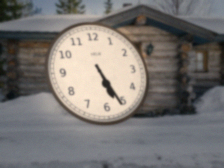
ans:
**5:26**
